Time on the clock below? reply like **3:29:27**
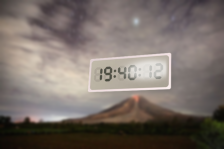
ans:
**19:40:12**
